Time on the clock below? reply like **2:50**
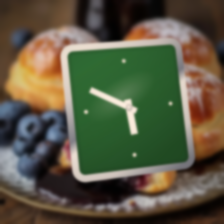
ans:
**5:50**
